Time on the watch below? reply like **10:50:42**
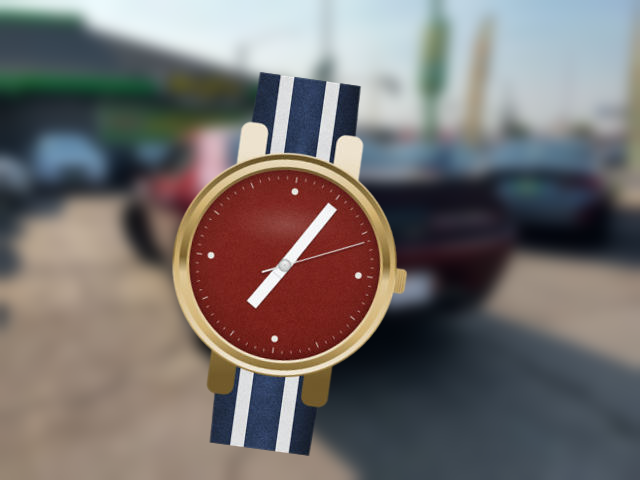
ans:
**7:05:11**
